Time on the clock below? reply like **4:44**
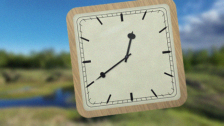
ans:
**12:40**
